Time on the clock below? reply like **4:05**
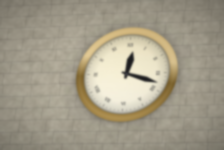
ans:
**12:18**
